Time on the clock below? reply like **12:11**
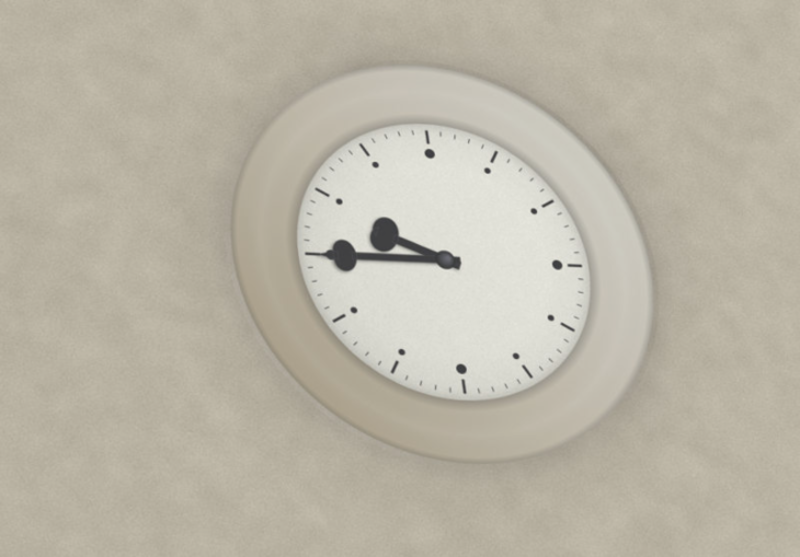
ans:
**9:45**
